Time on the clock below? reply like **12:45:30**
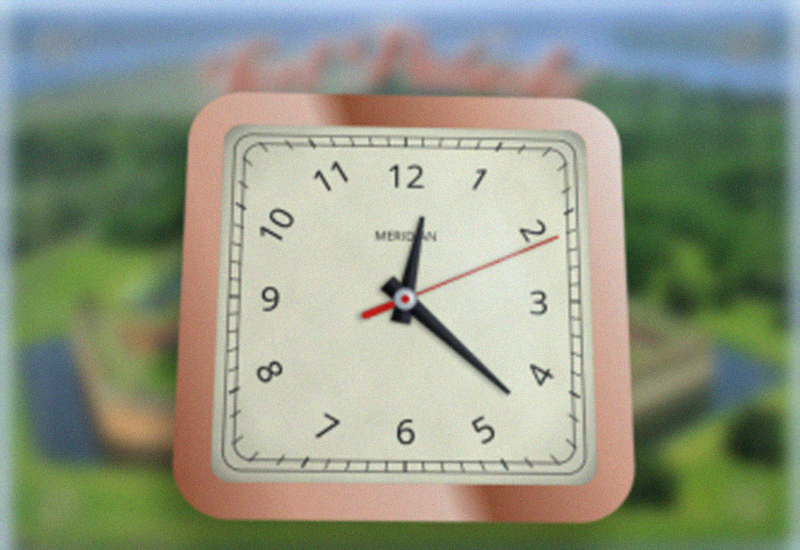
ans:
**12:22:11**
